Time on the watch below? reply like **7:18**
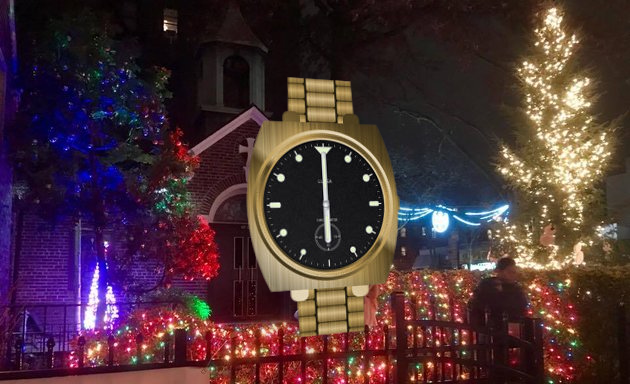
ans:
**6:00**
